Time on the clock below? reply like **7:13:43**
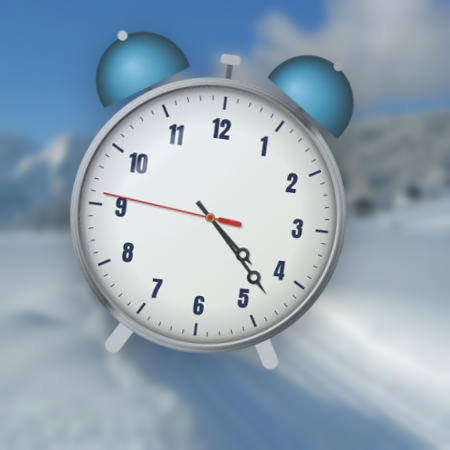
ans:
**4:22:46**
